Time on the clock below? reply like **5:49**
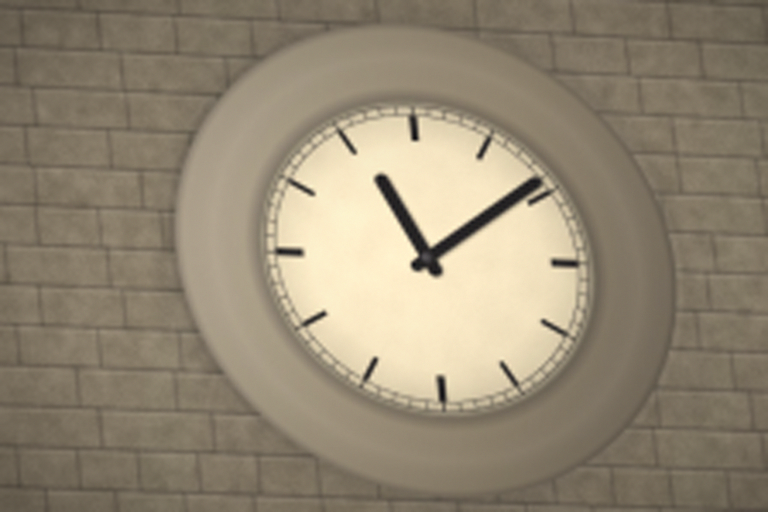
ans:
**11:09**
